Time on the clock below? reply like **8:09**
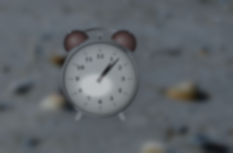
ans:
**1:07**
